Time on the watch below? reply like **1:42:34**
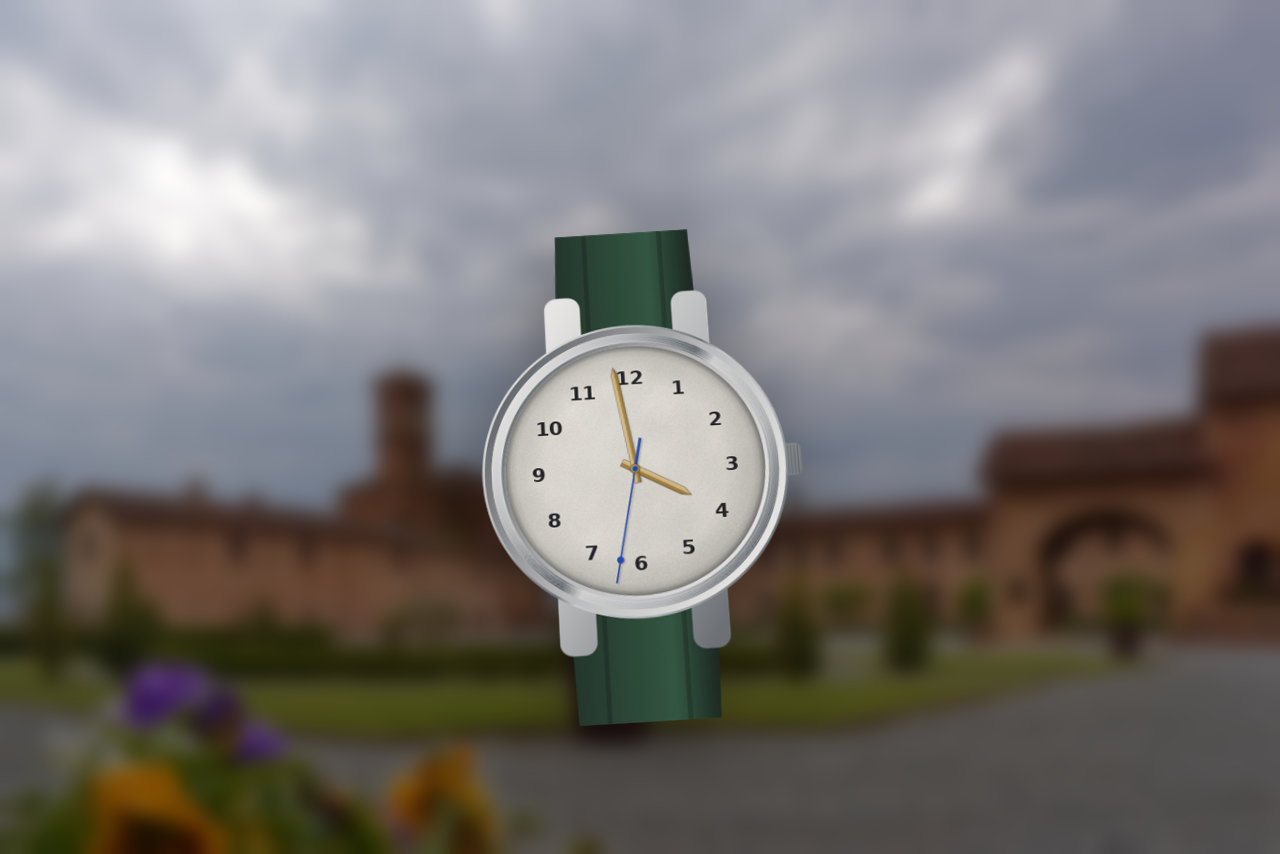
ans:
**3:58:32**
